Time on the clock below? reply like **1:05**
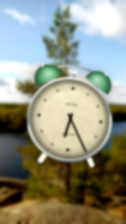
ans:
**6:25**
